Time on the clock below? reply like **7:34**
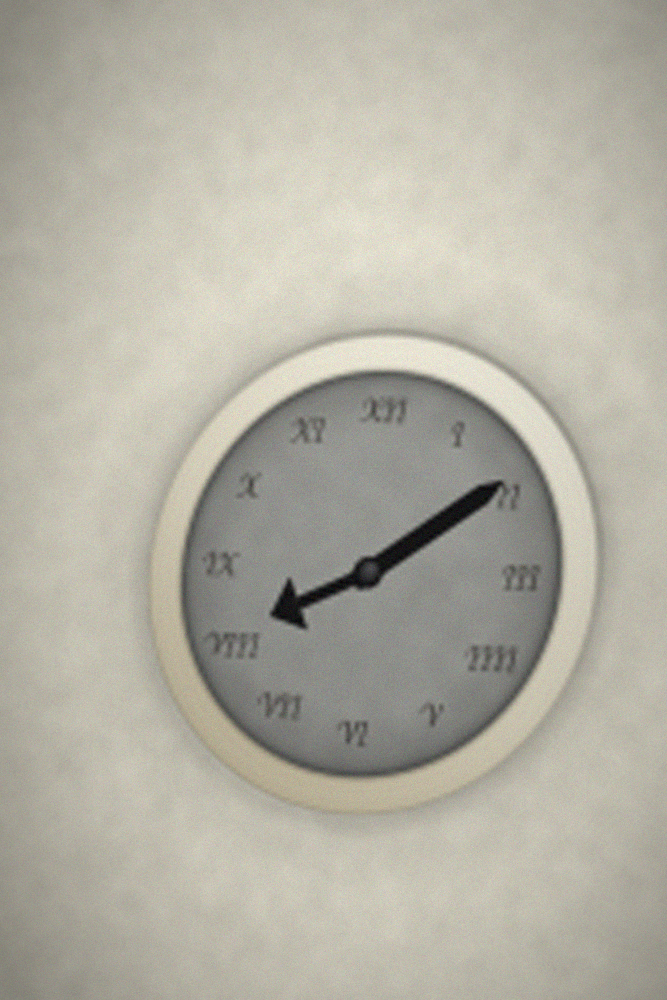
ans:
**8:09**
